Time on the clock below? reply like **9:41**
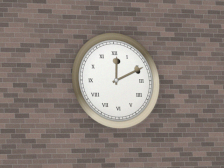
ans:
**12:11**
